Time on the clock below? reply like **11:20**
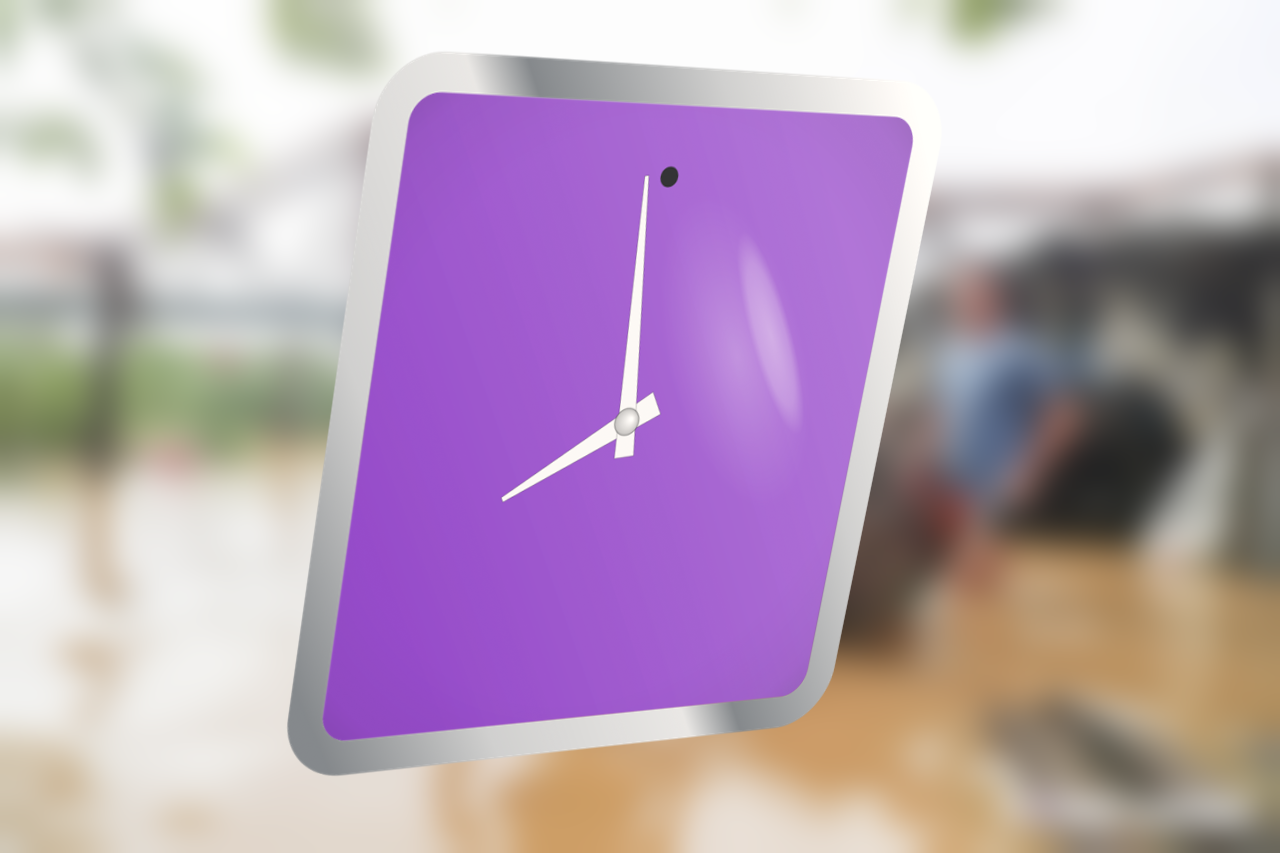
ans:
**7:59**
